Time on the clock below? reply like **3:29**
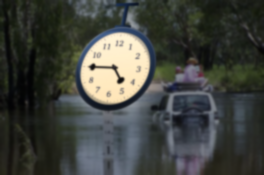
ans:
**4:45**
